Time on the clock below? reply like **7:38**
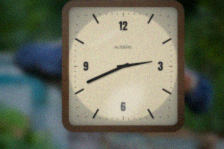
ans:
**2:41**
